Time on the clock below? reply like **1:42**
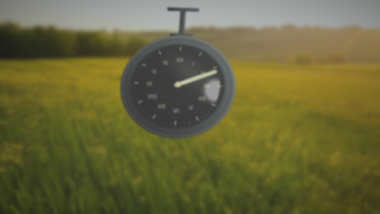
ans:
**2:11**
